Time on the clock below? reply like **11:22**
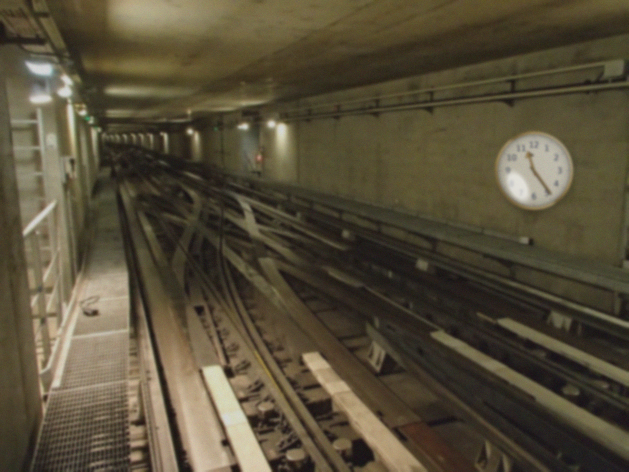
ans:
**11:24**
